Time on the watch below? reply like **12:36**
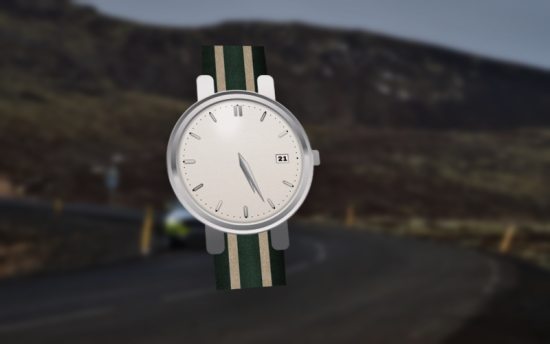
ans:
**5:26**
